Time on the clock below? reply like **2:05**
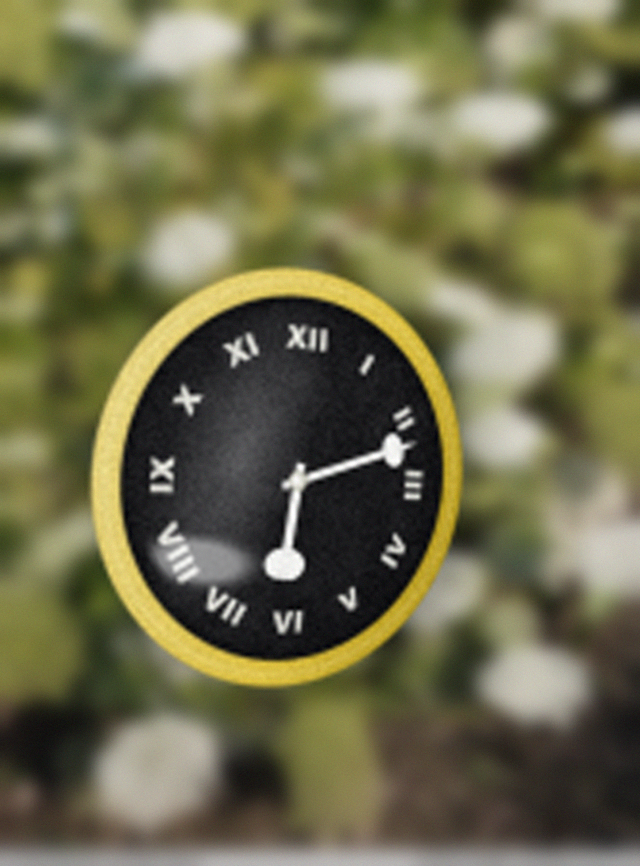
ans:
**6:12**
